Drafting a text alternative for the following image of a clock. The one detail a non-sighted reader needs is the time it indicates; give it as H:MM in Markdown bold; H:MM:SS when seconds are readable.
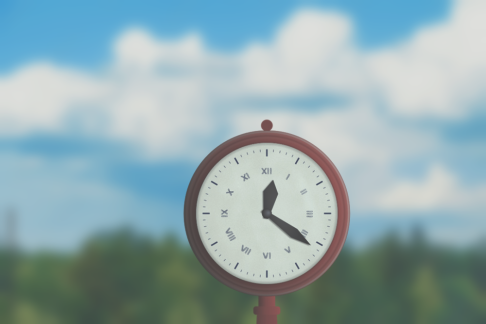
**12:21**
